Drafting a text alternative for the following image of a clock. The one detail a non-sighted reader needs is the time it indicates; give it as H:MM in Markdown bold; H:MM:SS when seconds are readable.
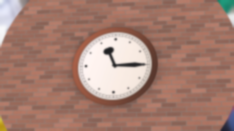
**11:15**
